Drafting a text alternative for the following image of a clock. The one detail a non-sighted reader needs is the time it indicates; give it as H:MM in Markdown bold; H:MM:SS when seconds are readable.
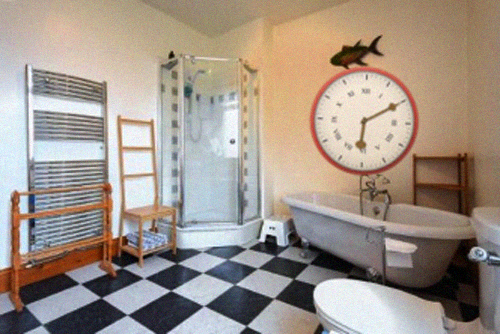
**6:10**
